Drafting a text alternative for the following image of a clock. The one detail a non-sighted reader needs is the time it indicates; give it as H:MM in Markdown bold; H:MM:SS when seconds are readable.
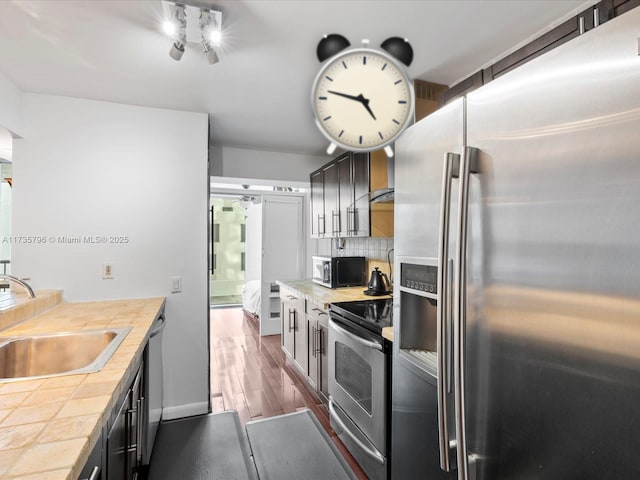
**4:47**
